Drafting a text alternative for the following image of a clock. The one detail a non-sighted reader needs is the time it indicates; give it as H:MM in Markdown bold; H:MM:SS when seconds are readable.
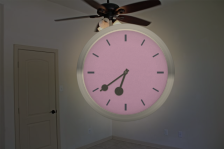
**6:39**
